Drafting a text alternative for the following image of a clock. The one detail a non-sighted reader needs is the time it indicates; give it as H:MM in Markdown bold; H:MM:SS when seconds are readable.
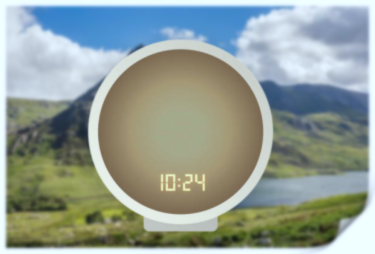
**10:24**
